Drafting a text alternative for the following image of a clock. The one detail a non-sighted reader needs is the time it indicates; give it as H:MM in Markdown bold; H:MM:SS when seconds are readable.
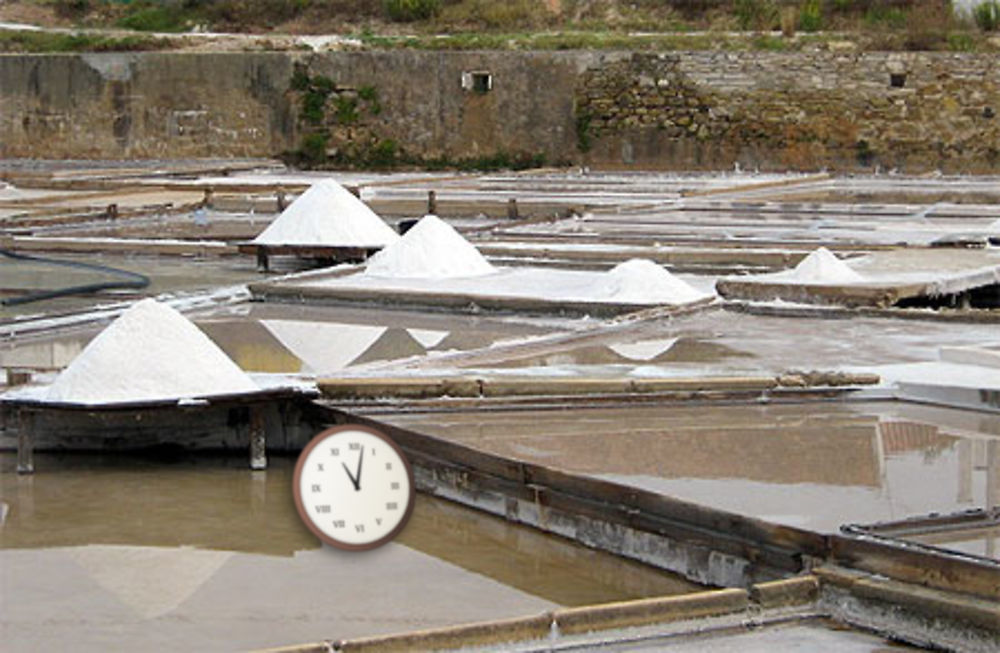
**11:02**
